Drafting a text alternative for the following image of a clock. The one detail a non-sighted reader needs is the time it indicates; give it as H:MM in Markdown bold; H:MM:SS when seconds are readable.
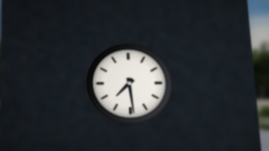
**7:29**
